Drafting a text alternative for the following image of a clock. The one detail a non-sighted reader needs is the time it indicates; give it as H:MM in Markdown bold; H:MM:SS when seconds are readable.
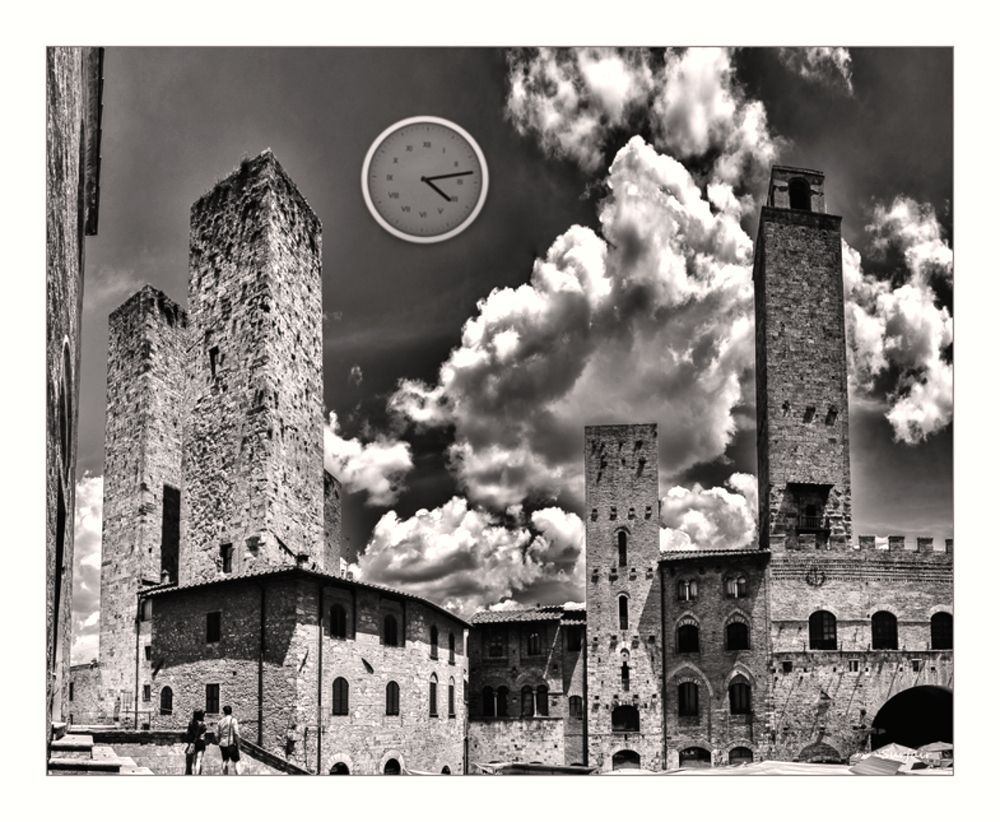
**4:13**
